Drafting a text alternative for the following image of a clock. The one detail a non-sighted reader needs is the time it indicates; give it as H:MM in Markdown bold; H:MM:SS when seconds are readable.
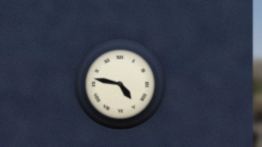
**4:47**
